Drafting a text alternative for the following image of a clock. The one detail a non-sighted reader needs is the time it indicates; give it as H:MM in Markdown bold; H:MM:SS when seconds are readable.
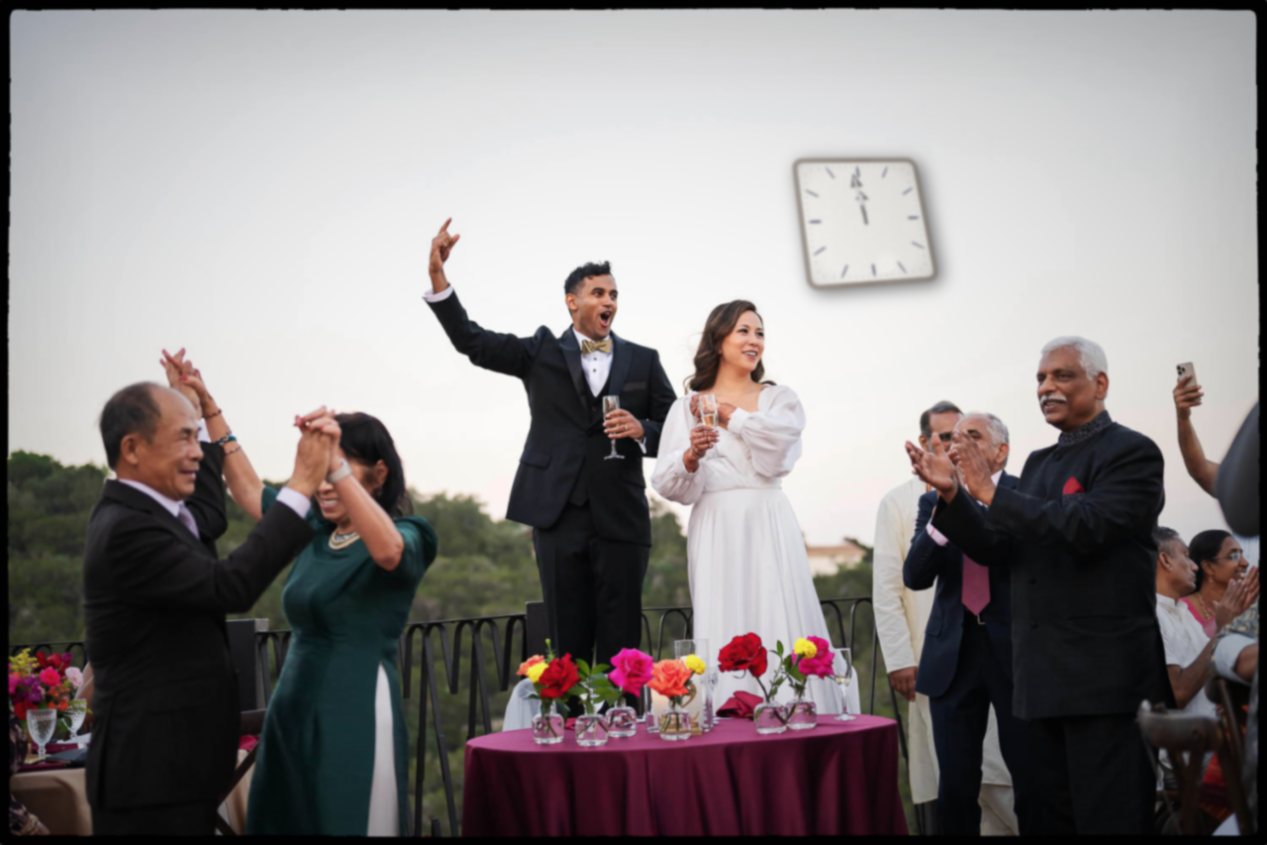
**11:59**
